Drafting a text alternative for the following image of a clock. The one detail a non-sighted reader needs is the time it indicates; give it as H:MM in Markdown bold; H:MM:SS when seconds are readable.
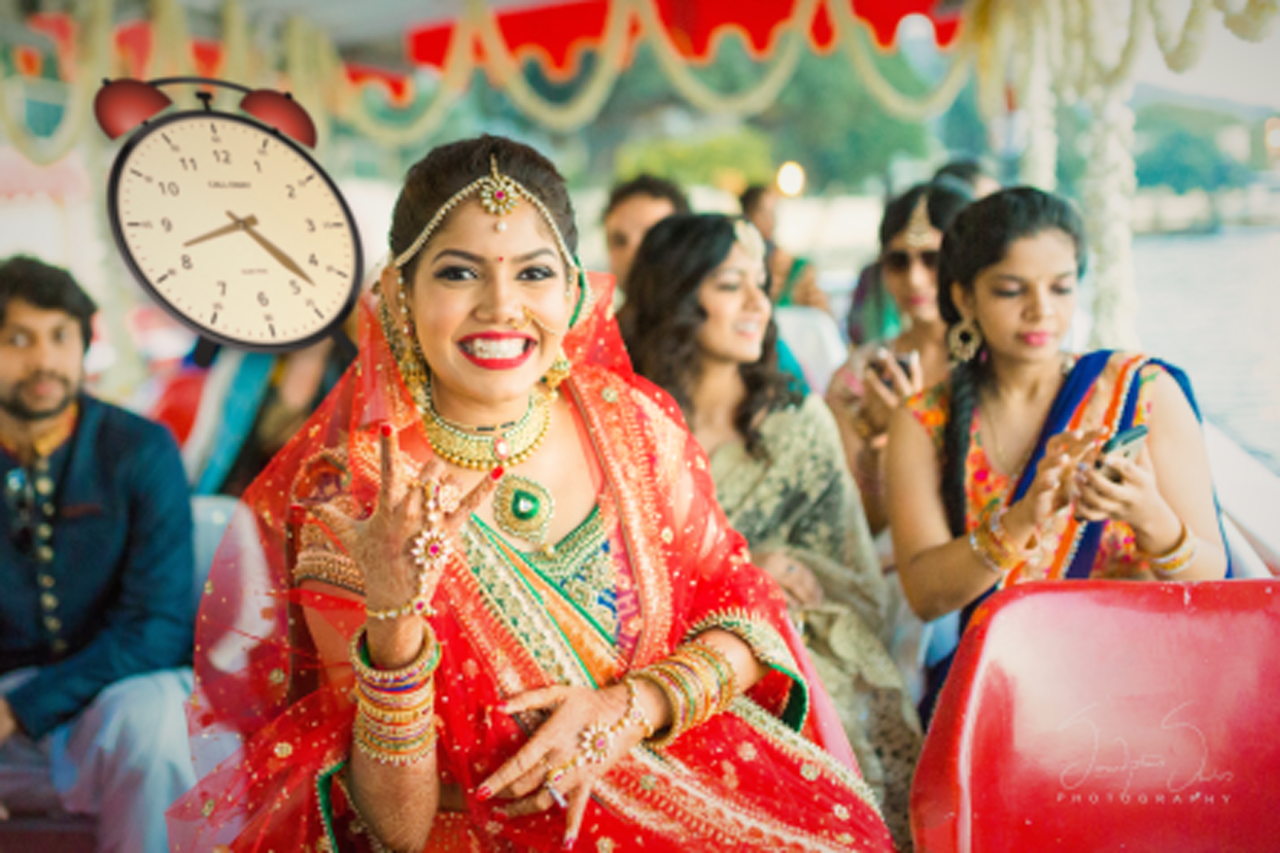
**8:23**
